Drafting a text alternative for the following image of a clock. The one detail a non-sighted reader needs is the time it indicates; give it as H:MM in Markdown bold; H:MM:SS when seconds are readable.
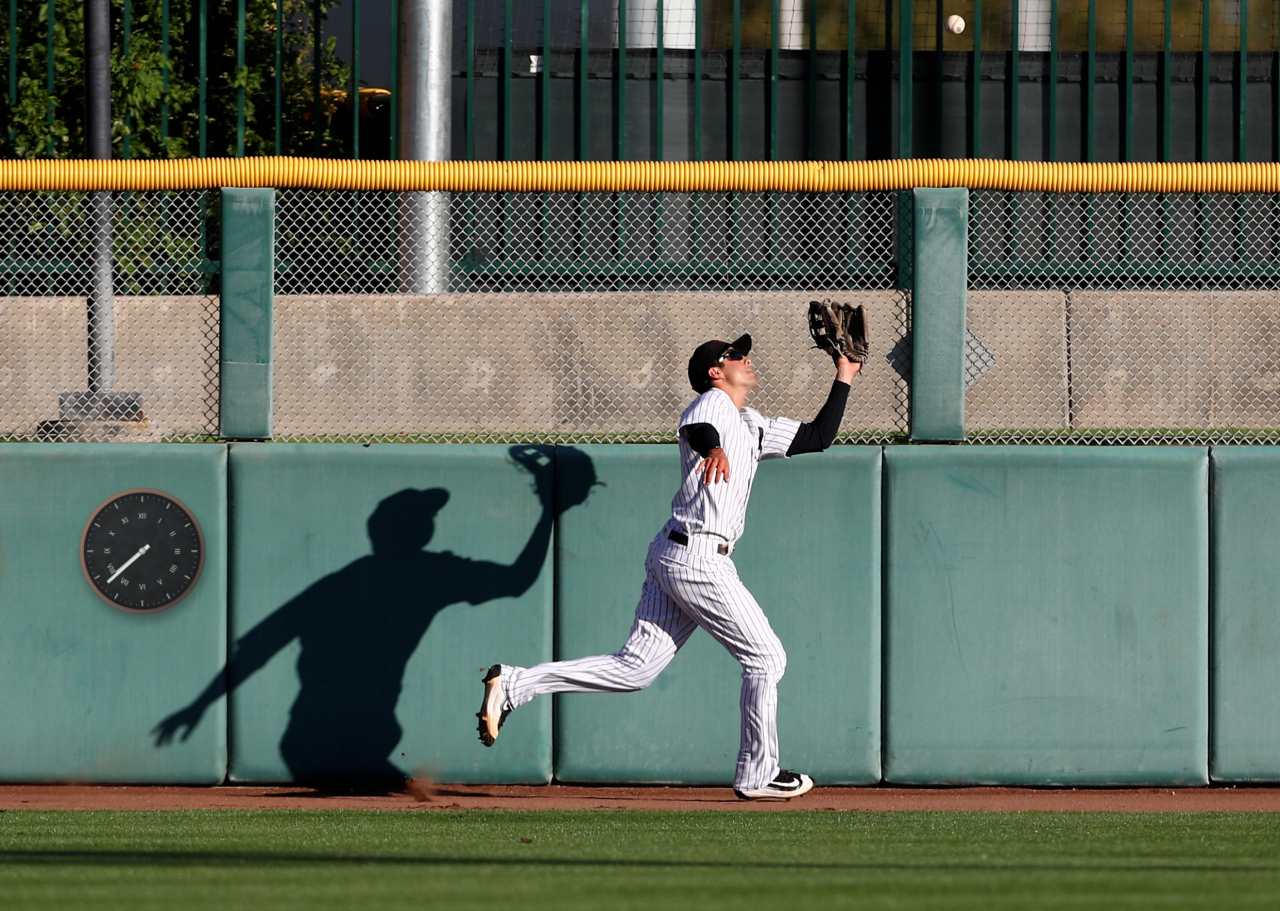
**7:38**
